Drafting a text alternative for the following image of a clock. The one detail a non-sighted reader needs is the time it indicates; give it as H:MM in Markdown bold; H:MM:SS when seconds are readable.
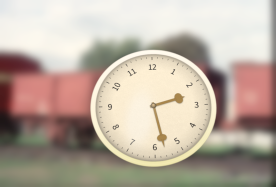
**2:28**
